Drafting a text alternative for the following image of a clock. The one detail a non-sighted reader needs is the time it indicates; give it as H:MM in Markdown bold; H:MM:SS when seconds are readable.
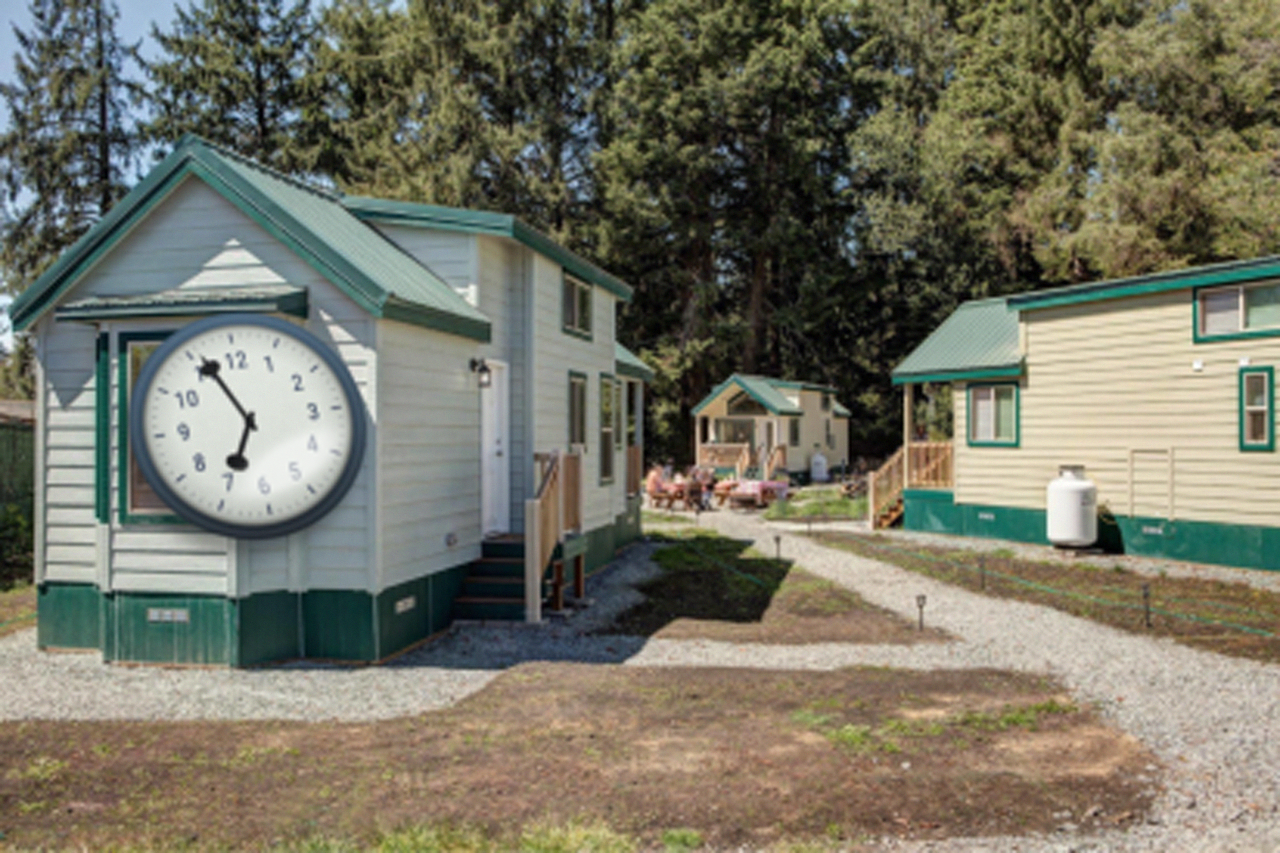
**6:56**
